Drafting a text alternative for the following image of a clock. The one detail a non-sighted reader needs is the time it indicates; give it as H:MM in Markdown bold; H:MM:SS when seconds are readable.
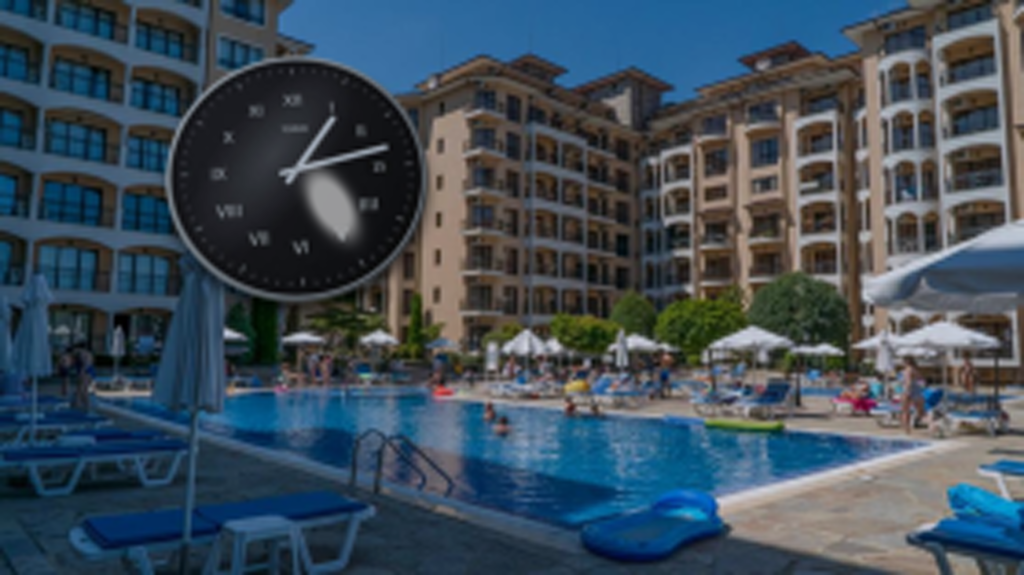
**1:13**
